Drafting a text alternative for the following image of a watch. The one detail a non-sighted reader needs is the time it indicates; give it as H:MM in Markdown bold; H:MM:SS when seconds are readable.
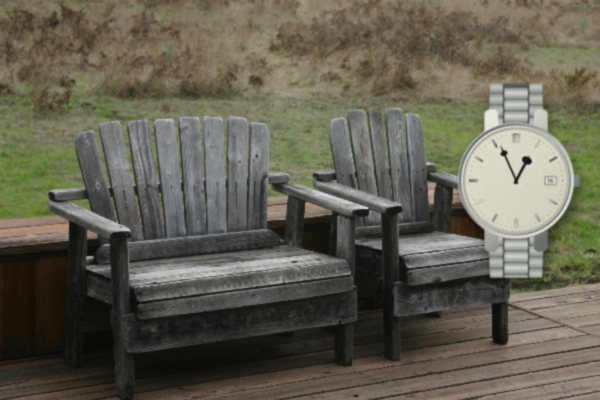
**12:56**
